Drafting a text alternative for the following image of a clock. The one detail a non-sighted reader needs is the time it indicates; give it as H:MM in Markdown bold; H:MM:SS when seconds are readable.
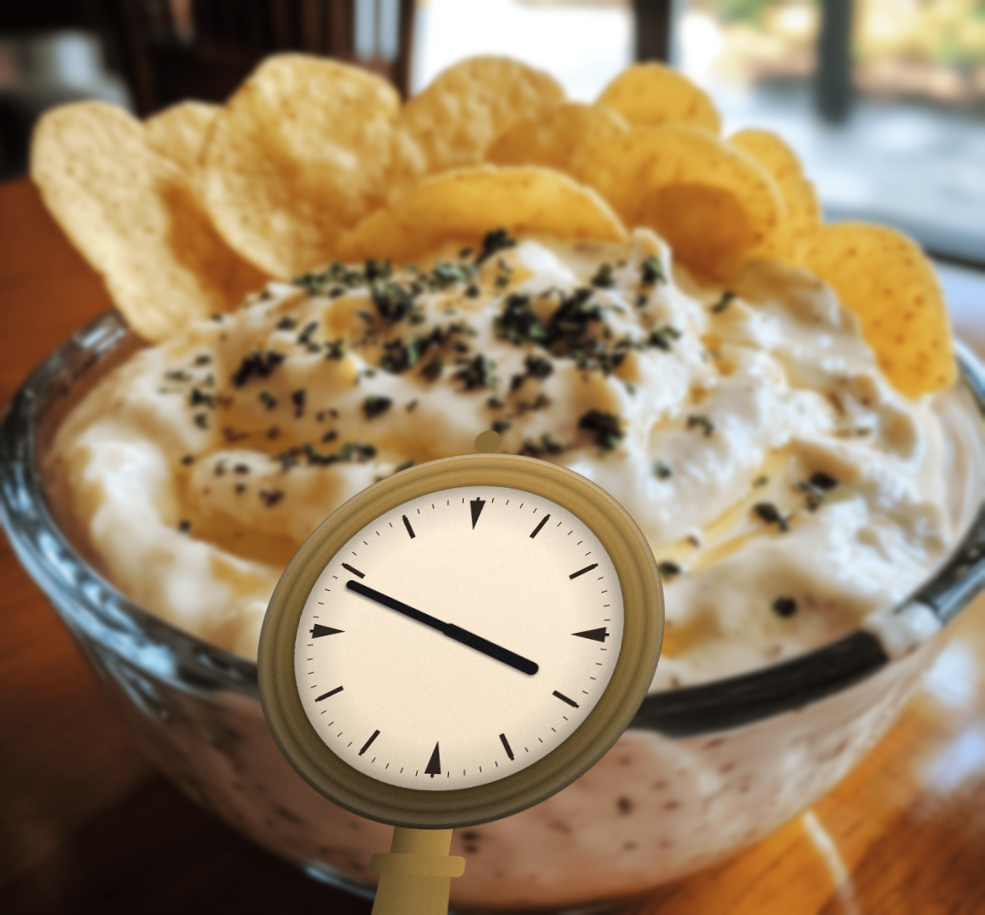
**3:49**
